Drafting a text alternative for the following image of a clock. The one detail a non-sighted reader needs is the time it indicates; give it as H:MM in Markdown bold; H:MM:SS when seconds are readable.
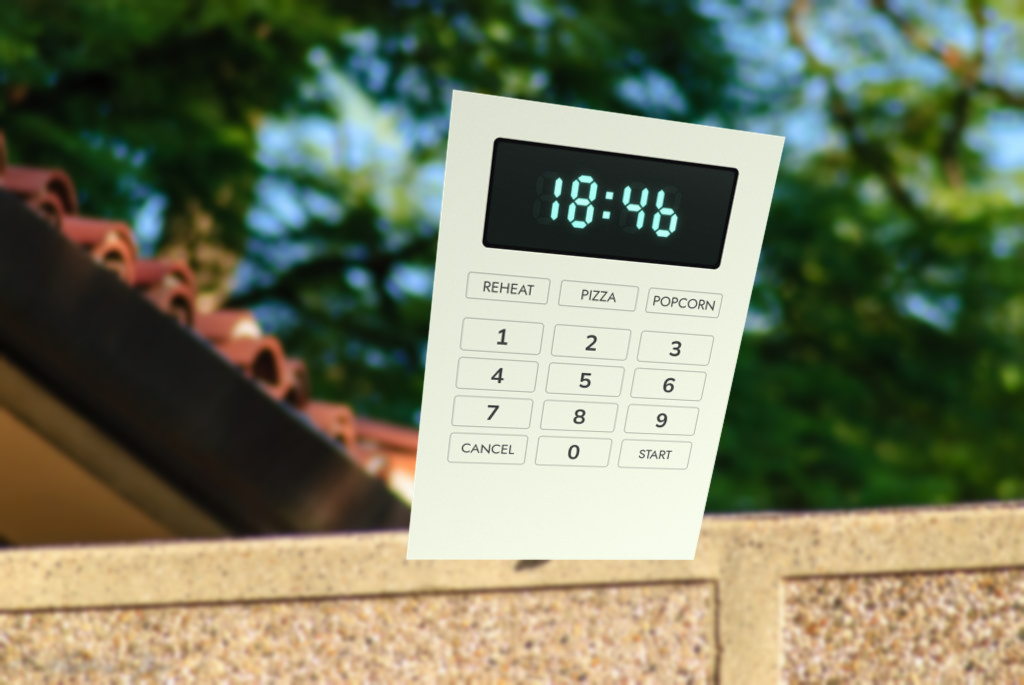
**18:46**
